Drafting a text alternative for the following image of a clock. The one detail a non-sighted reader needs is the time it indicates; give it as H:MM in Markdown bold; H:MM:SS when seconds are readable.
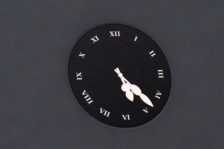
**5:23**
